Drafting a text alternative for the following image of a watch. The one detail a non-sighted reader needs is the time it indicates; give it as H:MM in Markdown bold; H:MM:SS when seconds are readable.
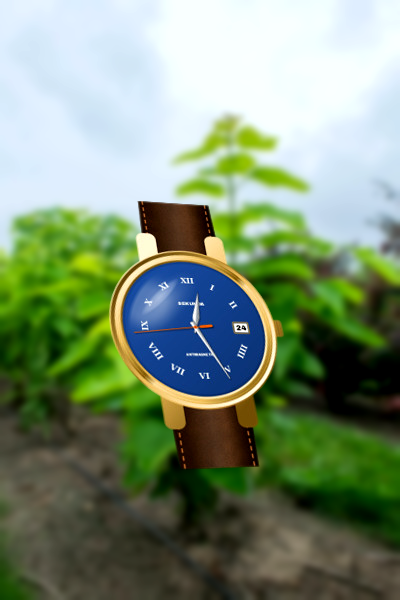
**12:25:44**
